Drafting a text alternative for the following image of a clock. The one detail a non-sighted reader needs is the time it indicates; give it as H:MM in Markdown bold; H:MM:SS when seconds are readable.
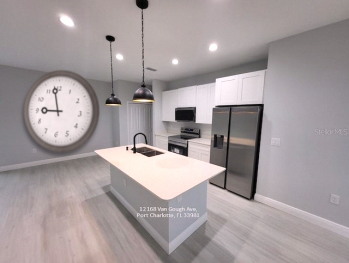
**8:58**
